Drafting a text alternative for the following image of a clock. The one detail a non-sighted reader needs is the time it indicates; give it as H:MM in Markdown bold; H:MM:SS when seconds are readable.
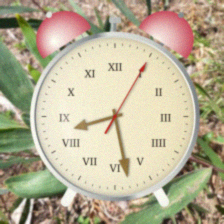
**8:28:05**
